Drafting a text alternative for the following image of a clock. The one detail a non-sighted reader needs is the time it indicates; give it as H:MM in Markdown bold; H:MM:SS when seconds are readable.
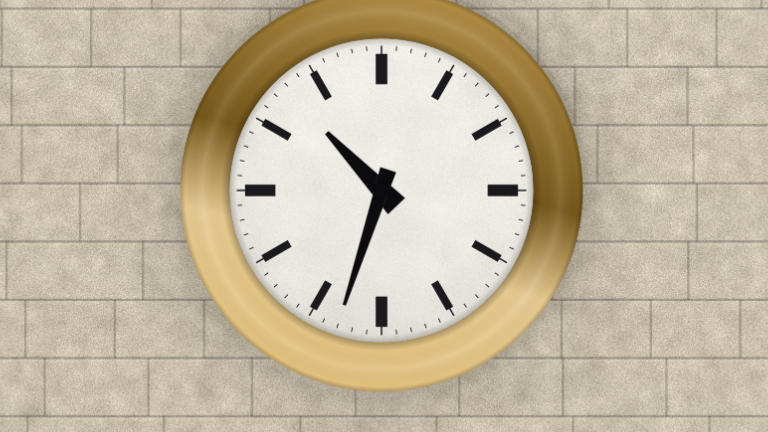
**10:33**
